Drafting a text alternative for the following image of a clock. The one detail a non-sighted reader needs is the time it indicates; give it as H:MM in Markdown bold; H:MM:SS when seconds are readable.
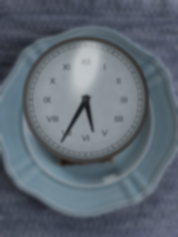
**5:35**
